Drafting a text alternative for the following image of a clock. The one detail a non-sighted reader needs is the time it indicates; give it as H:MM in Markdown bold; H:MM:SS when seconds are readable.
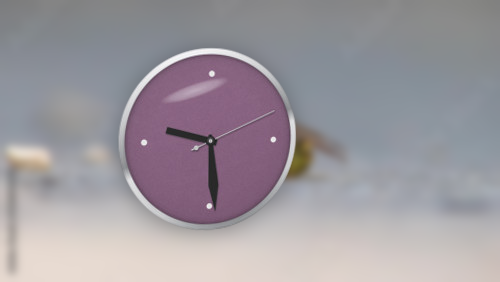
**9:29:11**
